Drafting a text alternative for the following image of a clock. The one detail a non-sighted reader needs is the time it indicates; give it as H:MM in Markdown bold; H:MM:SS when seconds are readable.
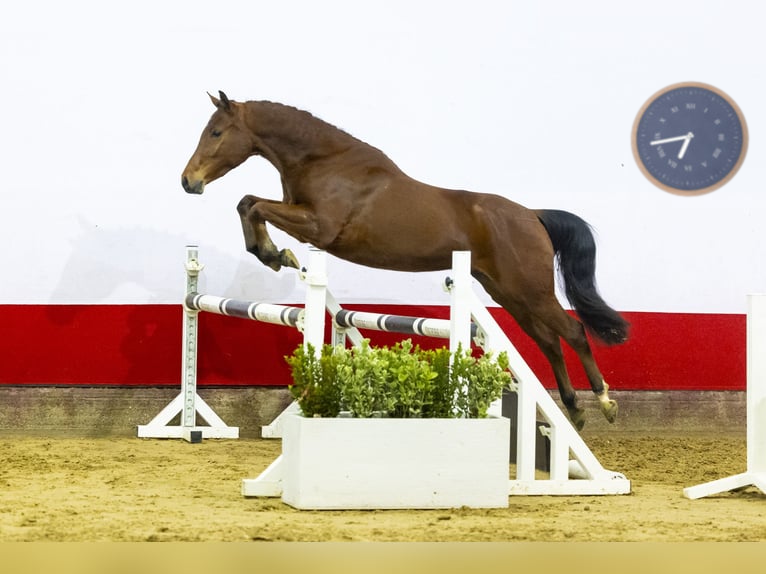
**6:43**
